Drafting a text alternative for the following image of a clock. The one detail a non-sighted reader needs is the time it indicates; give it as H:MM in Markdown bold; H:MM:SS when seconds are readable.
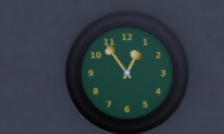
**12:54**
